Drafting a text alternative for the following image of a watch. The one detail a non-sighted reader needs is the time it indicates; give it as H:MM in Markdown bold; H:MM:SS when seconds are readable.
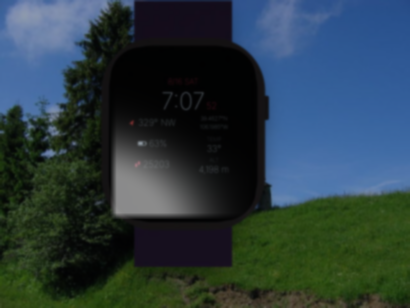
**7:07**
